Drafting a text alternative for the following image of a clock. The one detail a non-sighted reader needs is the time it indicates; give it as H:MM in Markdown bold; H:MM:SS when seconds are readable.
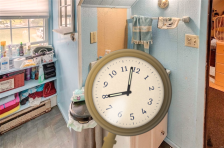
**7:58**
